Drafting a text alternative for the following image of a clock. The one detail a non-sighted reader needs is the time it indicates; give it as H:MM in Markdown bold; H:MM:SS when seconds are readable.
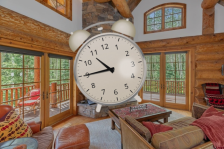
**10:45**
